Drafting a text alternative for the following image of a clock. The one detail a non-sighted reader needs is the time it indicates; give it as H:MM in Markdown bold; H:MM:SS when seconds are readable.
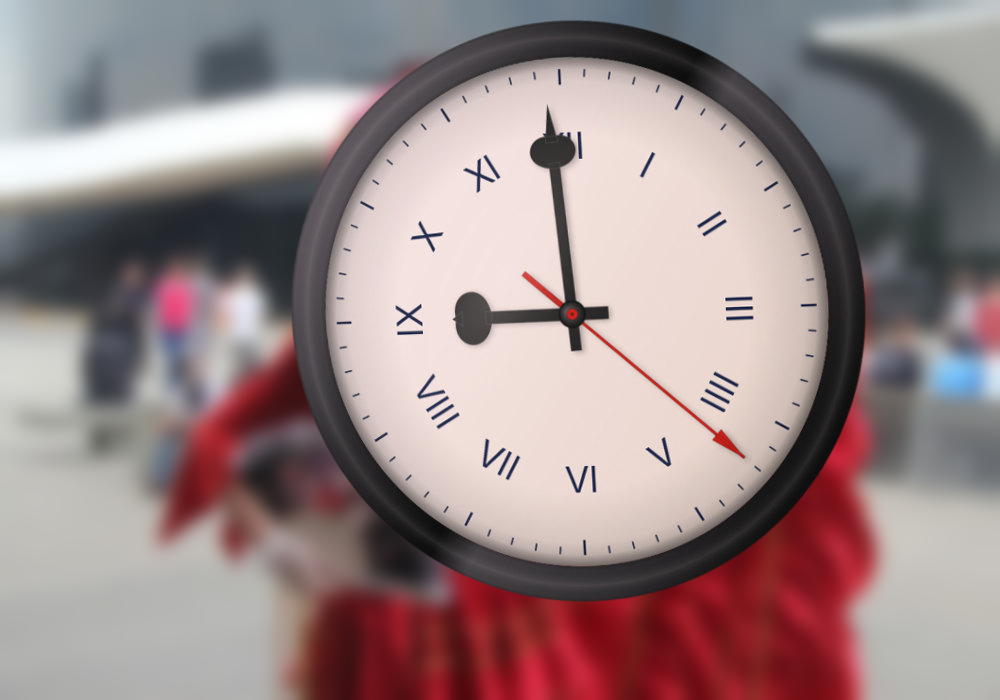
**8:59:22**
